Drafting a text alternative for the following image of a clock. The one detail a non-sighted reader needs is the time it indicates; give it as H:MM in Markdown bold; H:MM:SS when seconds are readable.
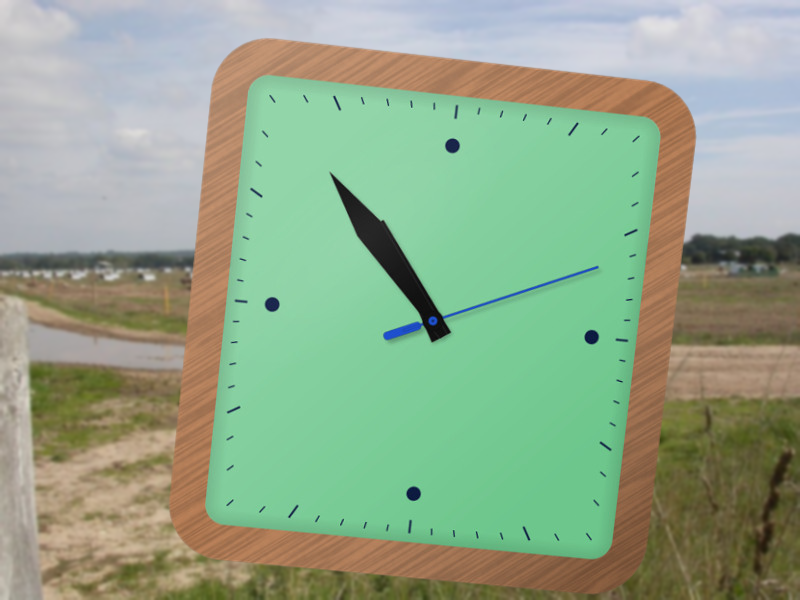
**10:53:11**
